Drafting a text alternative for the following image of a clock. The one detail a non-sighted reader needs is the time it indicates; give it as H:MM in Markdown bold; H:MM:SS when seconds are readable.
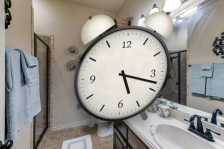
**5:18**
